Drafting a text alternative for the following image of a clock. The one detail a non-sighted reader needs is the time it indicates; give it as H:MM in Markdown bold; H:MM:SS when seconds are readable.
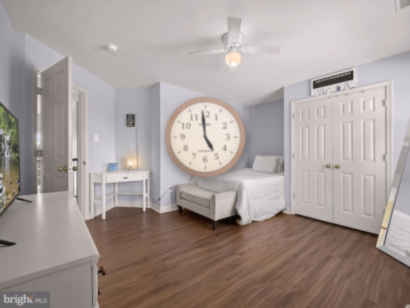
**4:59**
